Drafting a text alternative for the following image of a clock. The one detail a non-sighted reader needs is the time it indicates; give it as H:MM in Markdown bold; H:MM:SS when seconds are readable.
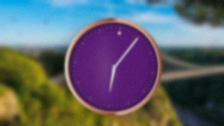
**6:05**
